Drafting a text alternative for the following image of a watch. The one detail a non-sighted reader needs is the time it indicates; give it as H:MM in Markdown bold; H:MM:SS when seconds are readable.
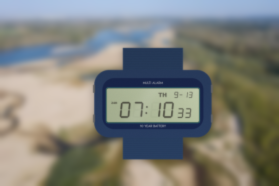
**7:10:33**
